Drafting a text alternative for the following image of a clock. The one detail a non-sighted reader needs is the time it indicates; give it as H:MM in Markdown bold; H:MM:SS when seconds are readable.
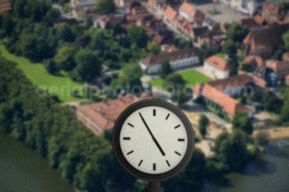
**4:55**
